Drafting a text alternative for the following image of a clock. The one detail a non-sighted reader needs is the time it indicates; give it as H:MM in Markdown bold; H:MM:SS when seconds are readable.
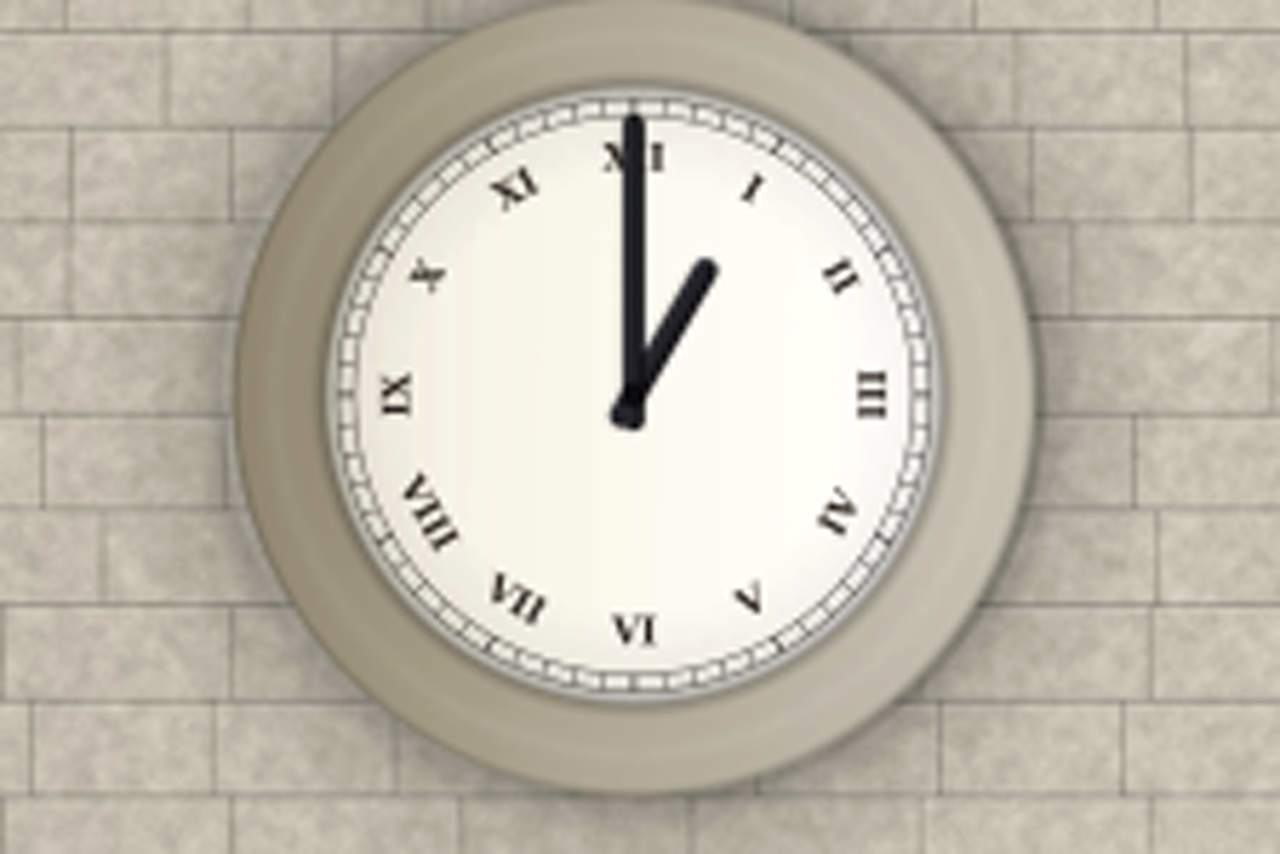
**1:00**
